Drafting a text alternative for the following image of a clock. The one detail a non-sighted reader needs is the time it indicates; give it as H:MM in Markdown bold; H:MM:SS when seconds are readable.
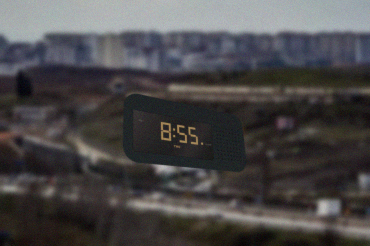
**8:55**
